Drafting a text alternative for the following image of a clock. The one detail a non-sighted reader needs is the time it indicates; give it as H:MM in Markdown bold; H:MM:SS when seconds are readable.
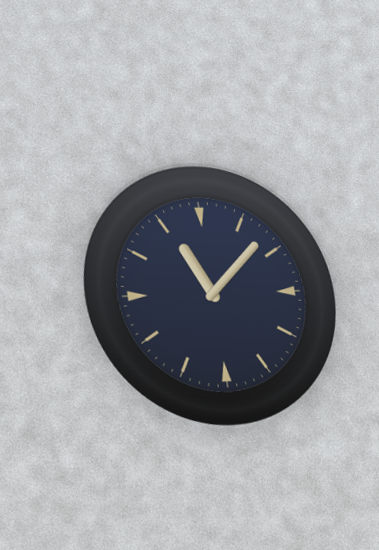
**11:08**
